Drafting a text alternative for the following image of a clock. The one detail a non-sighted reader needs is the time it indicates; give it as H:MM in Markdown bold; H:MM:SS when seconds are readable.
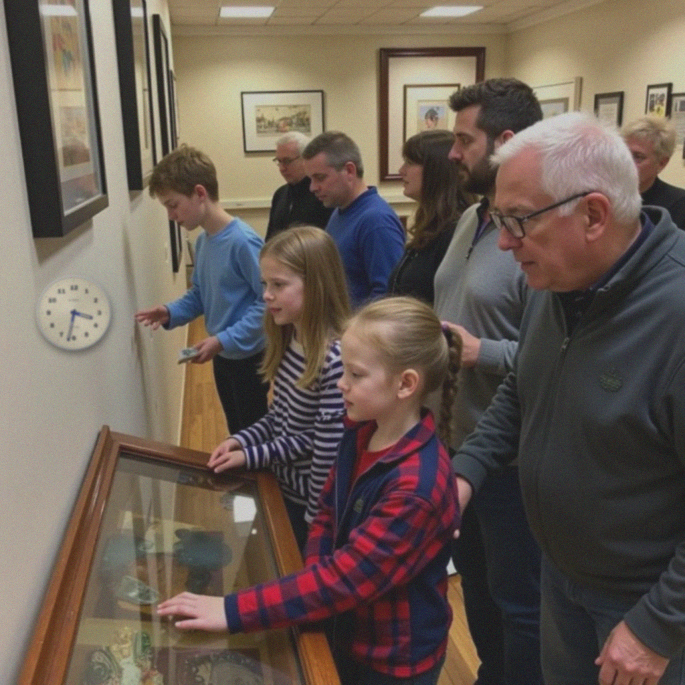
**3:32**
